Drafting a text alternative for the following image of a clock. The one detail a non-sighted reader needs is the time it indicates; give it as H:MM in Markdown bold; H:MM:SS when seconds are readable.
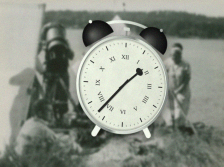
**1:37**
